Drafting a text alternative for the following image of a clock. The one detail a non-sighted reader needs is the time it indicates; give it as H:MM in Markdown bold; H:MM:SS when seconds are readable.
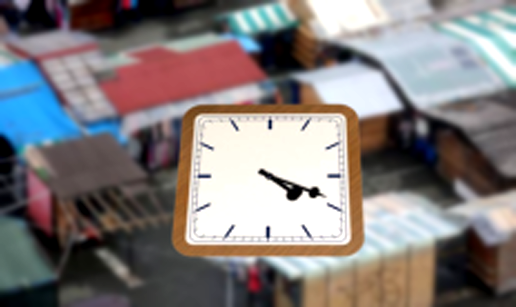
**4:19**
